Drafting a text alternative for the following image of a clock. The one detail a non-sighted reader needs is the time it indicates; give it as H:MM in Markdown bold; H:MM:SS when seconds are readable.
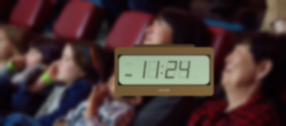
**11:24**
